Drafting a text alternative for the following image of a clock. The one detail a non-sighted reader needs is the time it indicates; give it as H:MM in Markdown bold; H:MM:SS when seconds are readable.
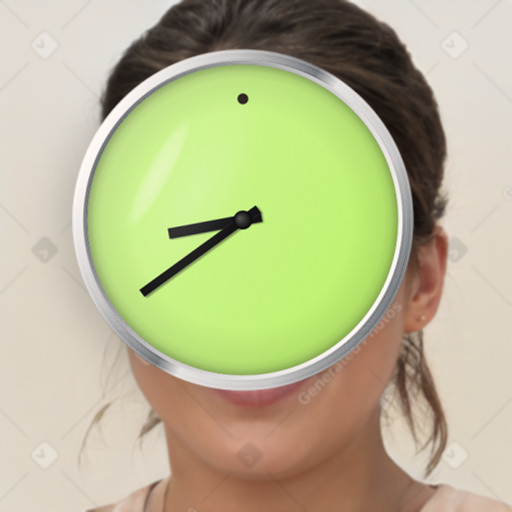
**8:39**
